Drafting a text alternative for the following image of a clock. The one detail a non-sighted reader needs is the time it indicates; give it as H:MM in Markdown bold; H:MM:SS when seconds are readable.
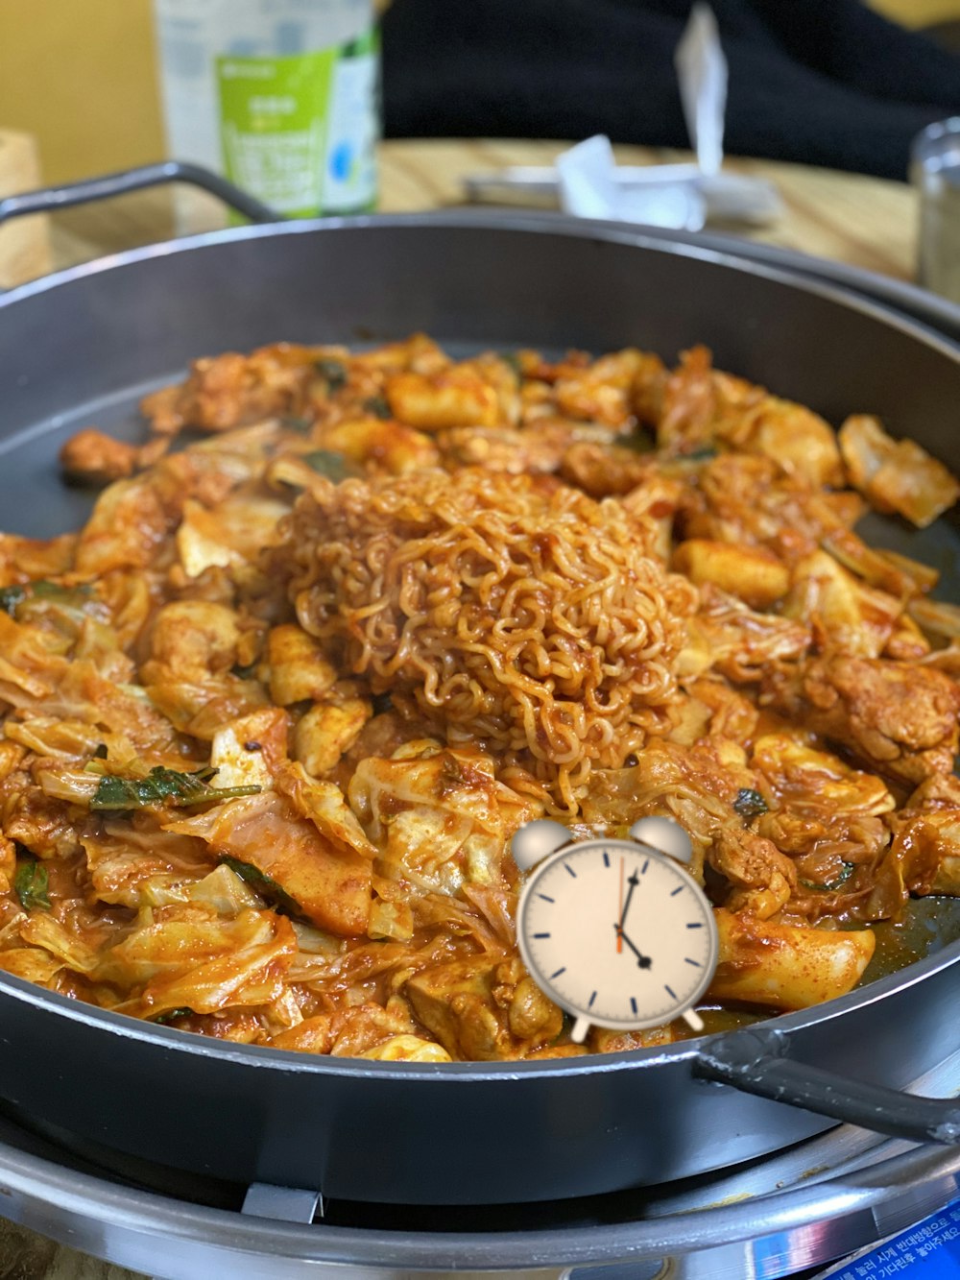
**5:04:02**
